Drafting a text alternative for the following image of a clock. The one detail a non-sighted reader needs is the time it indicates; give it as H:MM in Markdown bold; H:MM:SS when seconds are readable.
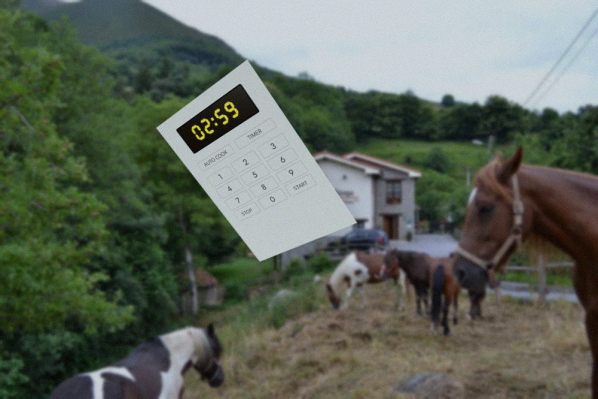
**2:59**
